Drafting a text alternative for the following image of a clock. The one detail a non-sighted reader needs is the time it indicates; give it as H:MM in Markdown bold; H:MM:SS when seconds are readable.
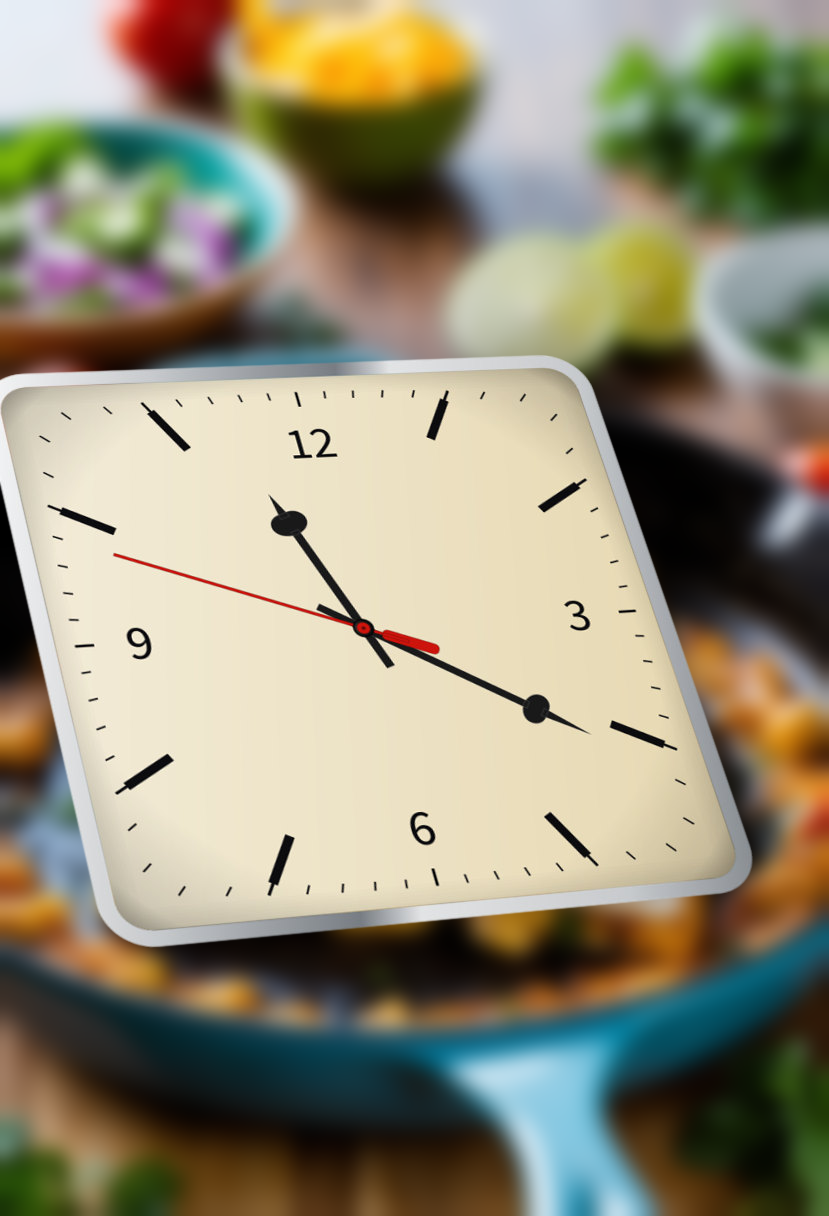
**11:20:49**
